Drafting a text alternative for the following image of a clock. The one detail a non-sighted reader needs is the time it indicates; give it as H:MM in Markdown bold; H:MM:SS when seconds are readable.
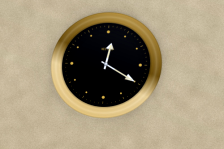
**12:20**
